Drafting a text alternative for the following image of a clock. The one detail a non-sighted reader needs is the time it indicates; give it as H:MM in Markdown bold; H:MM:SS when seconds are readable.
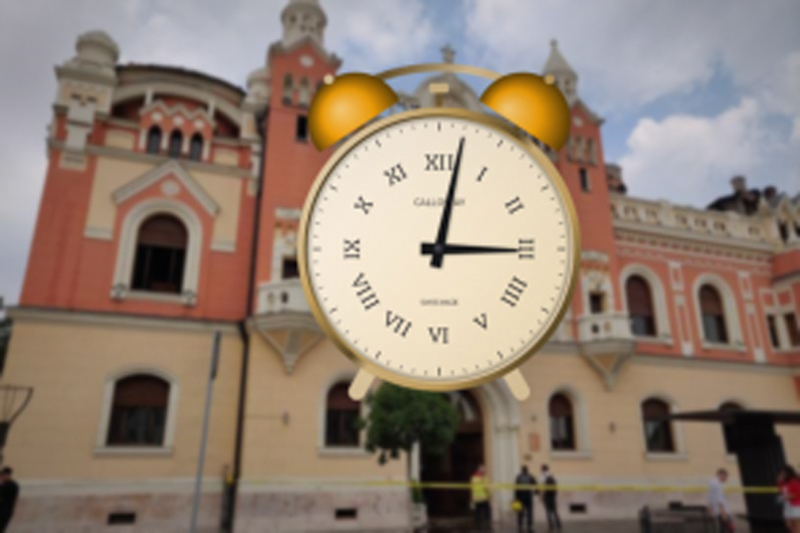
**3:02**
